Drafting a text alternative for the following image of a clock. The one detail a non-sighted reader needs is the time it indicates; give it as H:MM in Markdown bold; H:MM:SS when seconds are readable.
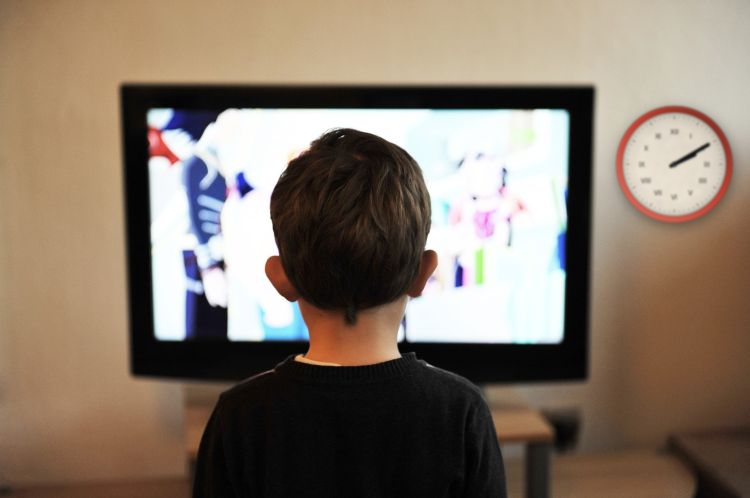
**2:10**
